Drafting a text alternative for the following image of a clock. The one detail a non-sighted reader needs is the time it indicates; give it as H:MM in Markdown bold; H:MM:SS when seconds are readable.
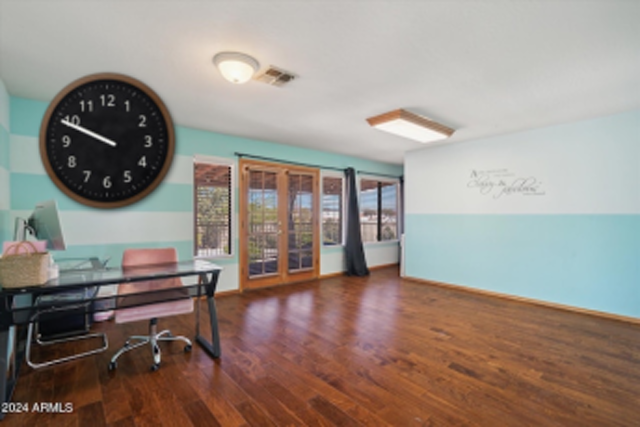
**9:49**
